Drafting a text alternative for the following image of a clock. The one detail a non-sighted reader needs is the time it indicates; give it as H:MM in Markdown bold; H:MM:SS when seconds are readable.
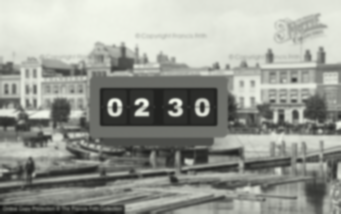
**2:30**
